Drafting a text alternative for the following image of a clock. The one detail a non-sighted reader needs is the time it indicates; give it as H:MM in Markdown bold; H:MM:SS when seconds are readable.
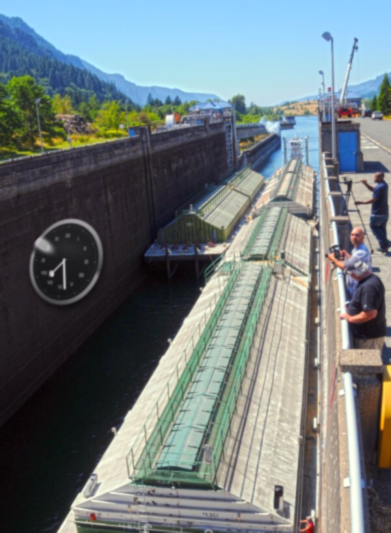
**7:28**
